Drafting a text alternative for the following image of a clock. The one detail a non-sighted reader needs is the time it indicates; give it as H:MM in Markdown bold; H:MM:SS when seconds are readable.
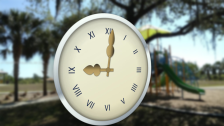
**9:01**
